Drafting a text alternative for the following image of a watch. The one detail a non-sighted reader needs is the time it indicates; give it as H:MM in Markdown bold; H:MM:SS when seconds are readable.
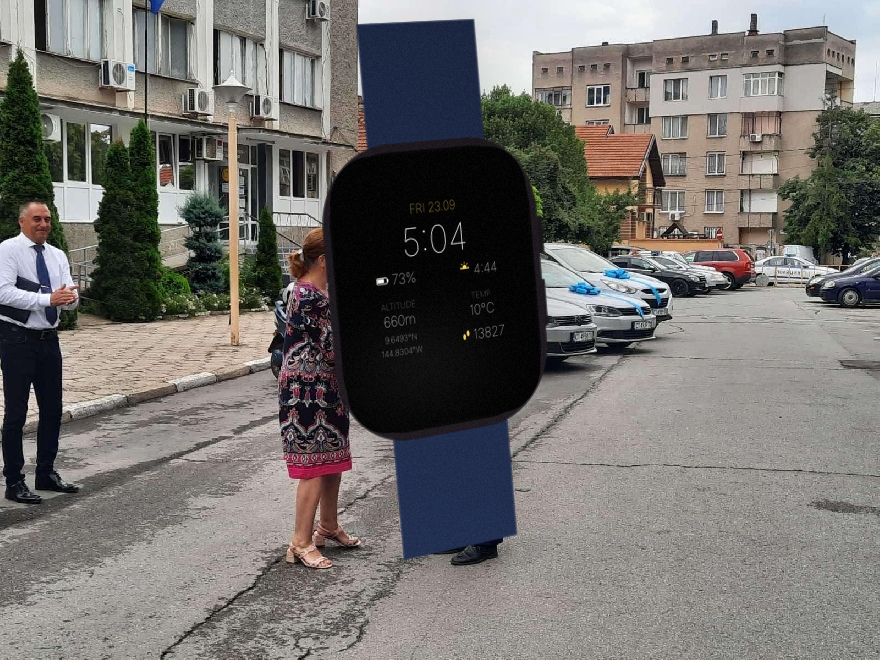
**5:04**
